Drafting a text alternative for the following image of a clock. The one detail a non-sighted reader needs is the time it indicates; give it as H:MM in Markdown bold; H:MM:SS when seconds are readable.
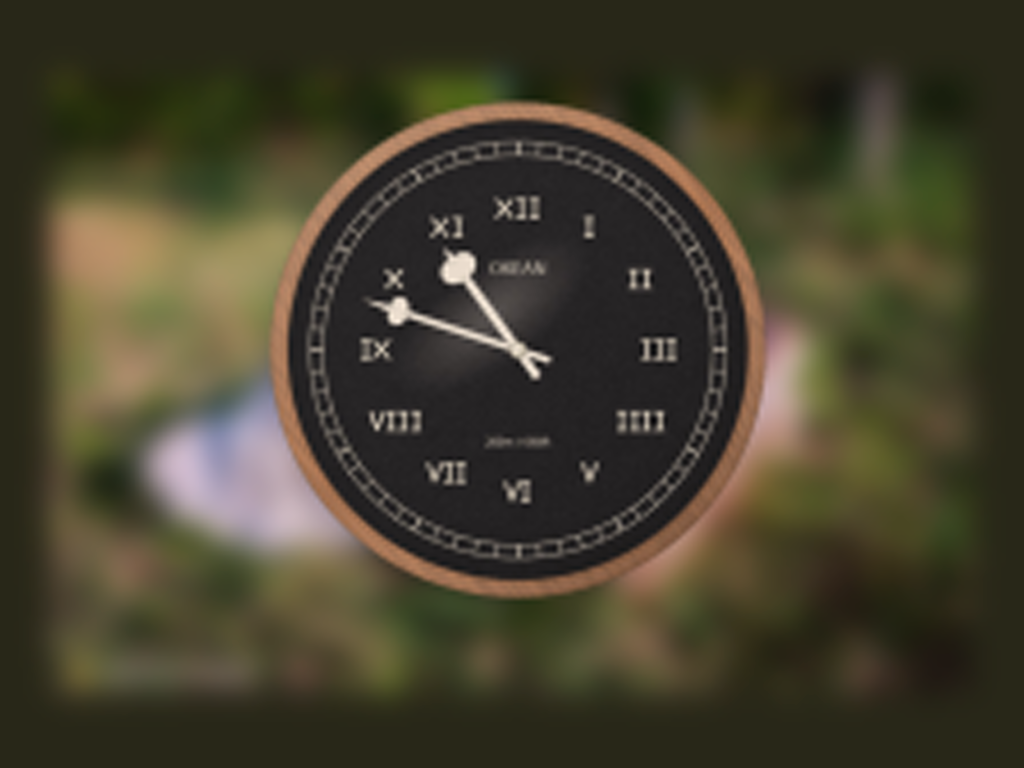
**10:48**
